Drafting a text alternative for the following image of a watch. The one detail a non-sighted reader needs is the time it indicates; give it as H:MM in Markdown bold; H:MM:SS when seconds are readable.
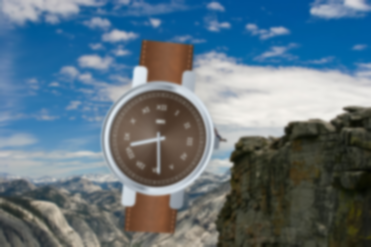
**8:29**
